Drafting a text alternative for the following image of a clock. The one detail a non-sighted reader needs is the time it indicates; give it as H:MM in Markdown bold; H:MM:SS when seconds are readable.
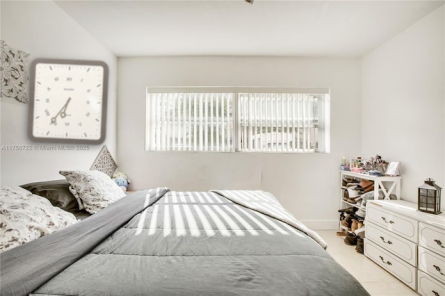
**6:36**
